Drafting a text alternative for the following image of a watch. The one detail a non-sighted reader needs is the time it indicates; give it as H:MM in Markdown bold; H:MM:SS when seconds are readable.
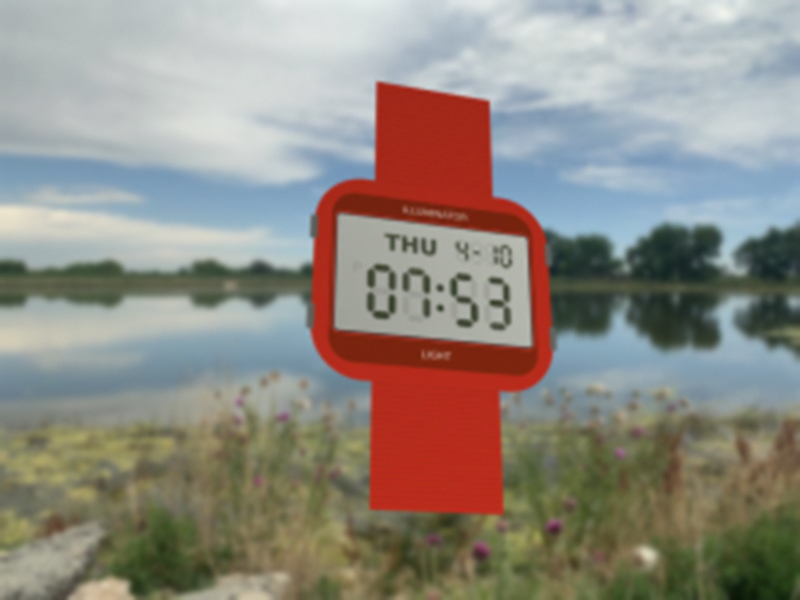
**7:53**
